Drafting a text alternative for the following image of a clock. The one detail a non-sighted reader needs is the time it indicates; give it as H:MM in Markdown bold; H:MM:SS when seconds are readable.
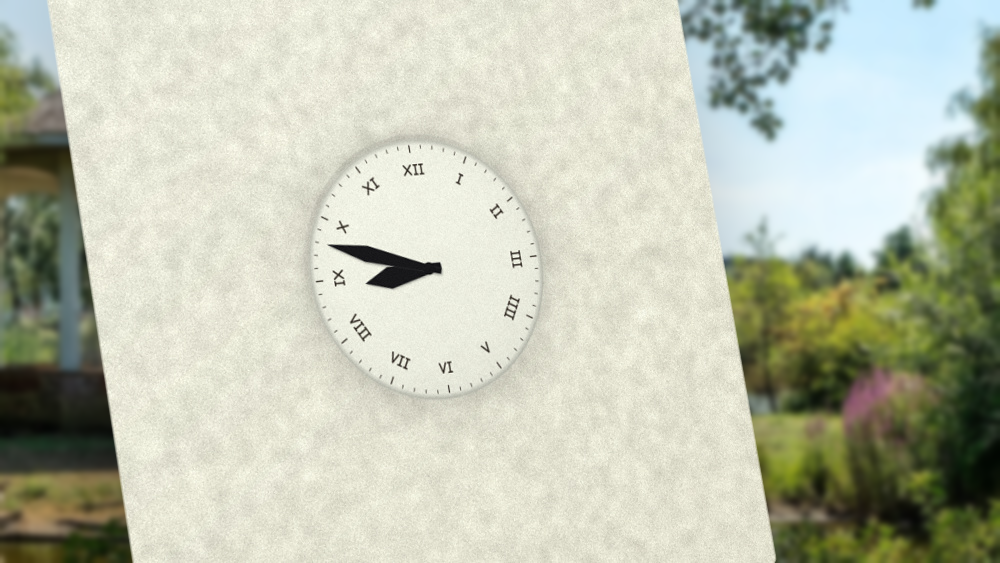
**8:48**
